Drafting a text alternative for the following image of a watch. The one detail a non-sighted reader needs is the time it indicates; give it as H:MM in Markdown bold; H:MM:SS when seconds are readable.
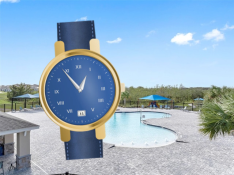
**12:54**
